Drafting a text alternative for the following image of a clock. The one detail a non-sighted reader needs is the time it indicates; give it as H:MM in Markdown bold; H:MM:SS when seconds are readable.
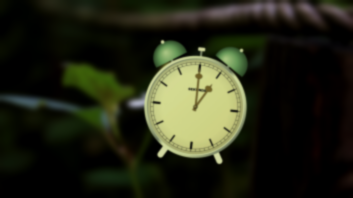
**1:00**
